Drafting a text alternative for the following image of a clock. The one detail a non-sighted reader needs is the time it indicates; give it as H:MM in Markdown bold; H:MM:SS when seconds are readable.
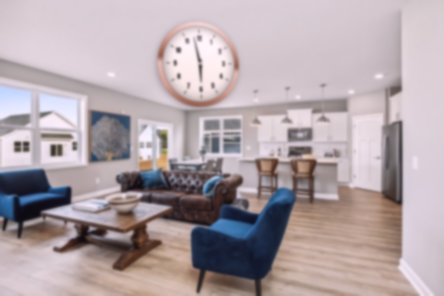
**5:58**
